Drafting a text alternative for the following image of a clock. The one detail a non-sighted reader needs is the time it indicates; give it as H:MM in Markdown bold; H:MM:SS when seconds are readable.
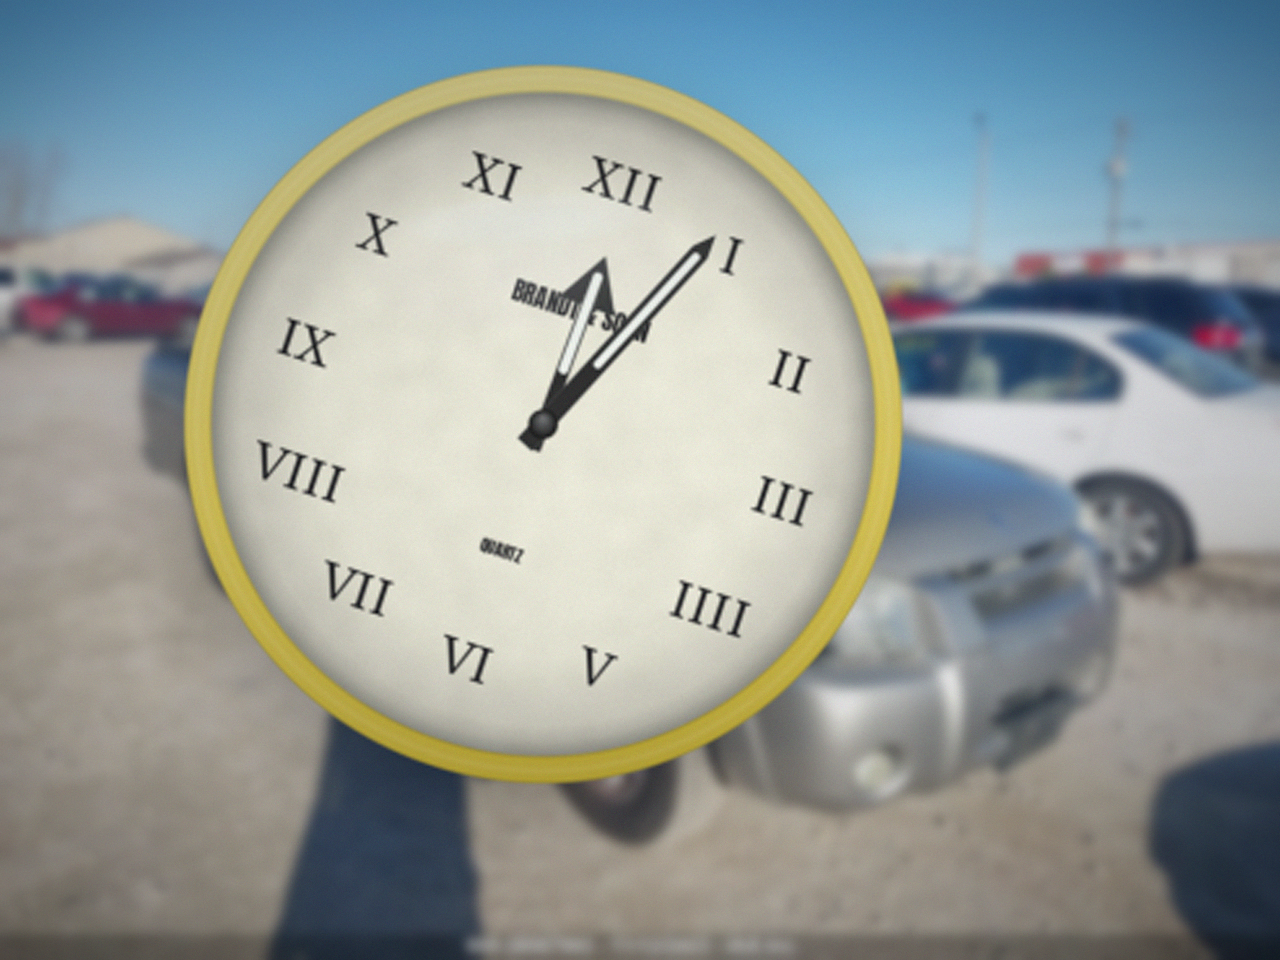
**12:04**
